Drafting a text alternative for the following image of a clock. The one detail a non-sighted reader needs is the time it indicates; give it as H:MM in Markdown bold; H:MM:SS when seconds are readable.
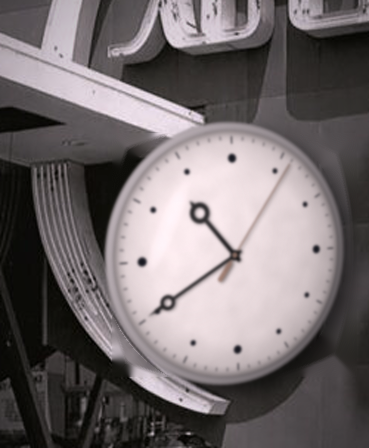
**10:40:06**
